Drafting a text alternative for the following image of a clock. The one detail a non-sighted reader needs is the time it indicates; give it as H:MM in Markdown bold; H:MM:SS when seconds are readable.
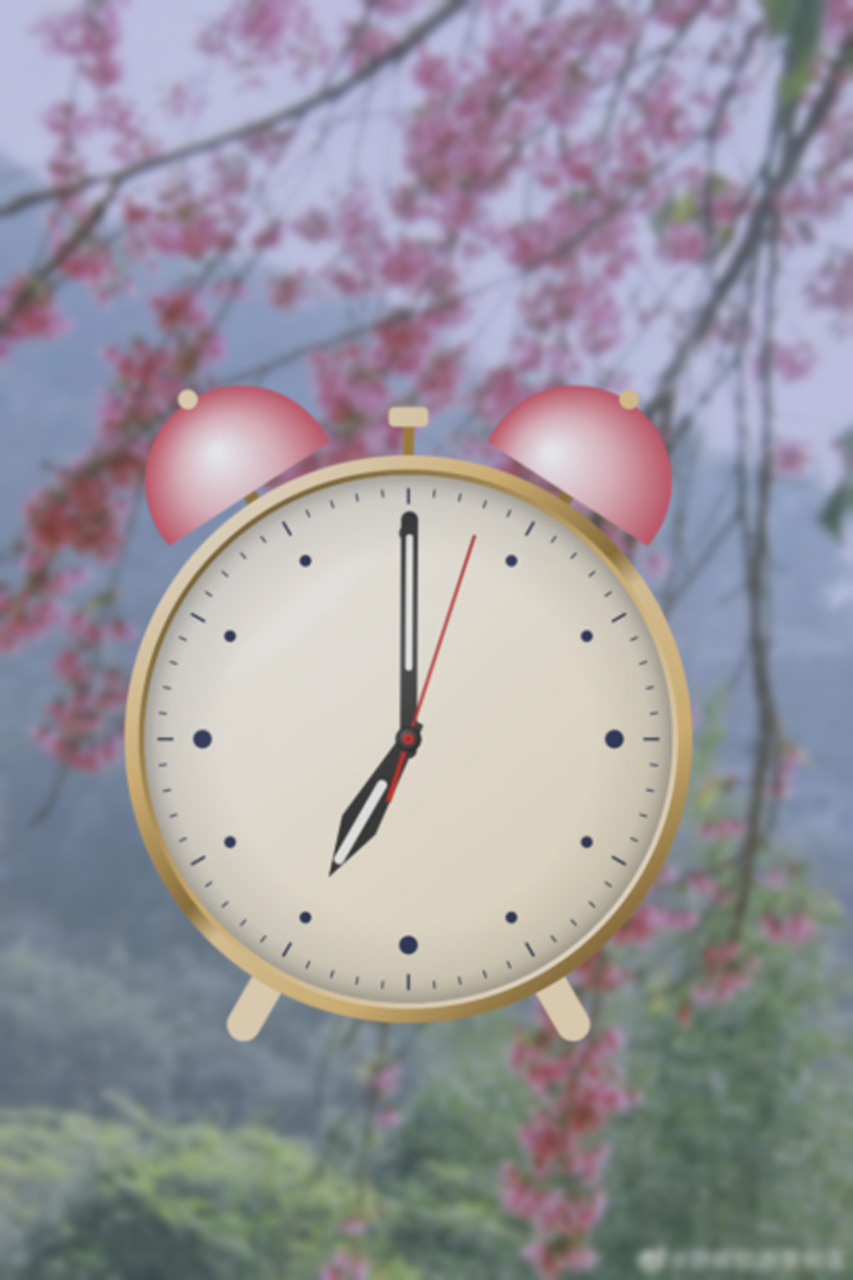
**7:00:03**
